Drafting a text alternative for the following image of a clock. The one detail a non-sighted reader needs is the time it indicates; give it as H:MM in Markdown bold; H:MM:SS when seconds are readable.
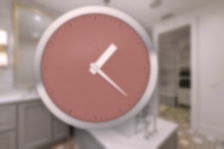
**1:22**
